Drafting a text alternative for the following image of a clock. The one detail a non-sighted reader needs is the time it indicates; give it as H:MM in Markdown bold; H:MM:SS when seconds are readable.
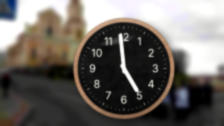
**4:59**
